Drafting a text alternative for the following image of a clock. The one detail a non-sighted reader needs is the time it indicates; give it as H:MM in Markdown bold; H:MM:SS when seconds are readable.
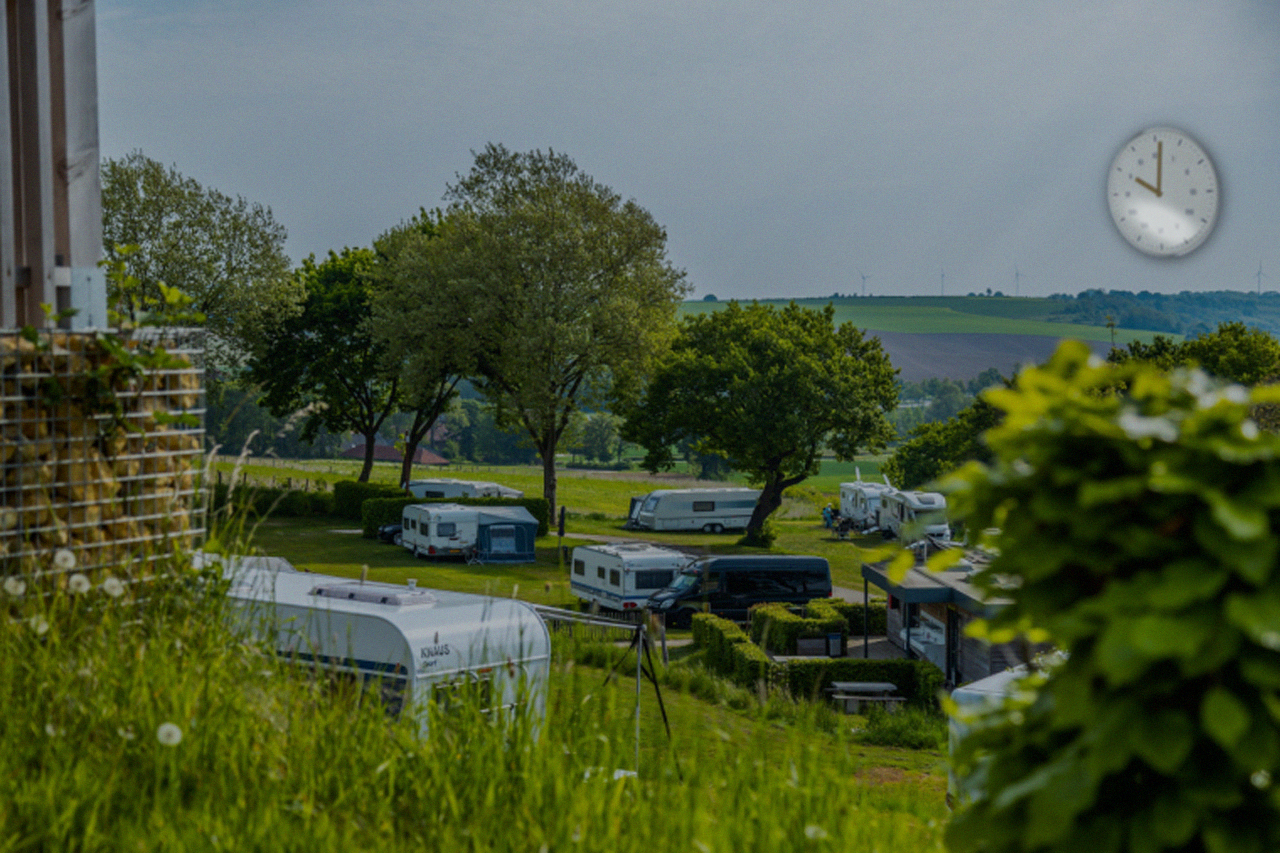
**10:01**
